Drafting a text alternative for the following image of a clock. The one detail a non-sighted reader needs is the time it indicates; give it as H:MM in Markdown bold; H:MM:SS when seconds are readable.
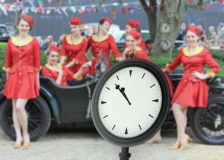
**10:53**
